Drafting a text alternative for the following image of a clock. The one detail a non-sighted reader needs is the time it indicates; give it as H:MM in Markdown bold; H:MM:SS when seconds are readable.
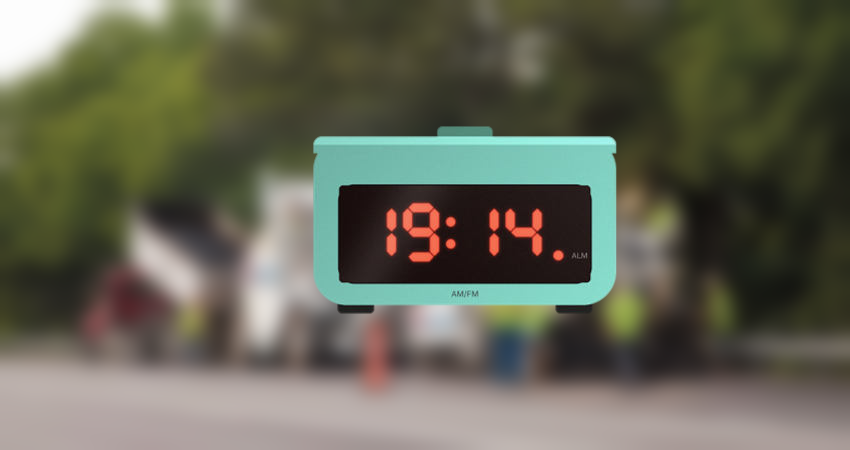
**19:14**
